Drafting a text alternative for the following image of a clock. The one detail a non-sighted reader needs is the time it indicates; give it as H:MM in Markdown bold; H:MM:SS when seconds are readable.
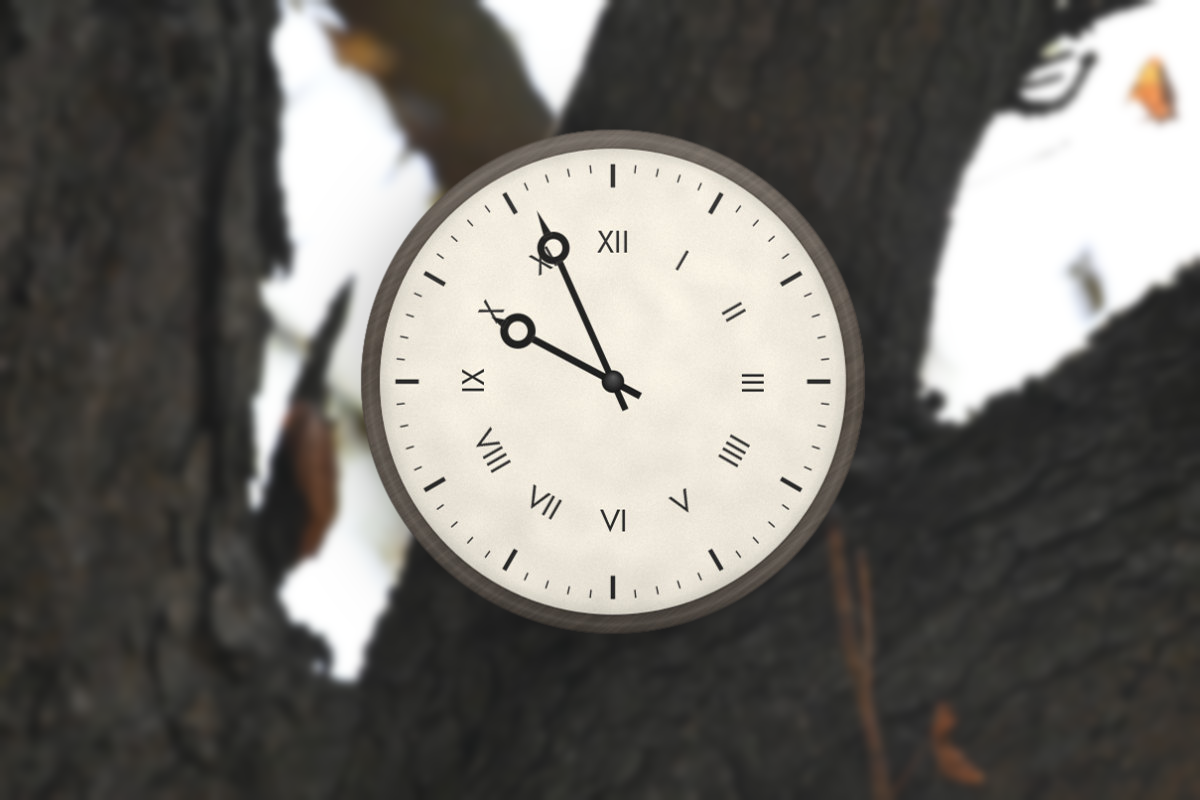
**9:56**
